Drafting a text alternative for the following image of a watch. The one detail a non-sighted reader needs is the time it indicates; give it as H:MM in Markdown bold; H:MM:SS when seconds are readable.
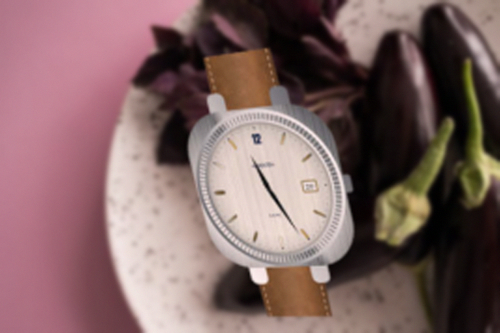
**11:26**
